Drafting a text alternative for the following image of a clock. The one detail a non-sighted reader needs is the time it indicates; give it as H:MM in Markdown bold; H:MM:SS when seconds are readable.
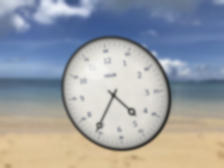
**4:36**
